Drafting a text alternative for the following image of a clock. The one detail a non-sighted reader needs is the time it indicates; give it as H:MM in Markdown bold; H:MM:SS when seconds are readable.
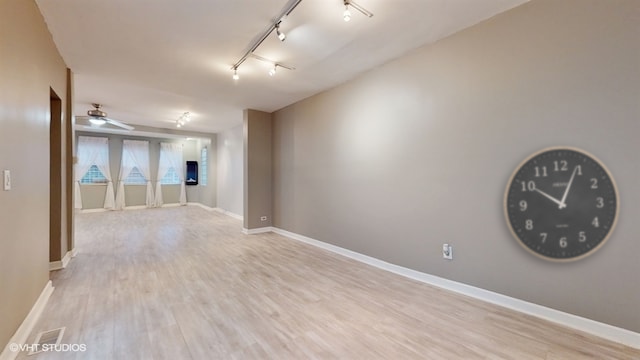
**10:04**
